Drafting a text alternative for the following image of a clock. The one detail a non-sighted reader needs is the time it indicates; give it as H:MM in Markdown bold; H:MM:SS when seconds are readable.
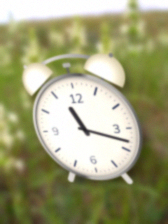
**11:18**
